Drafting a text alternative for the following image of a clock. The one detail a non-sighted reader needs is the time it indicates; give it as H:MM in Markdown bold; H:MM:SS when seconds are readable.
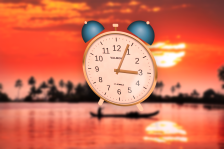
**3:04**
